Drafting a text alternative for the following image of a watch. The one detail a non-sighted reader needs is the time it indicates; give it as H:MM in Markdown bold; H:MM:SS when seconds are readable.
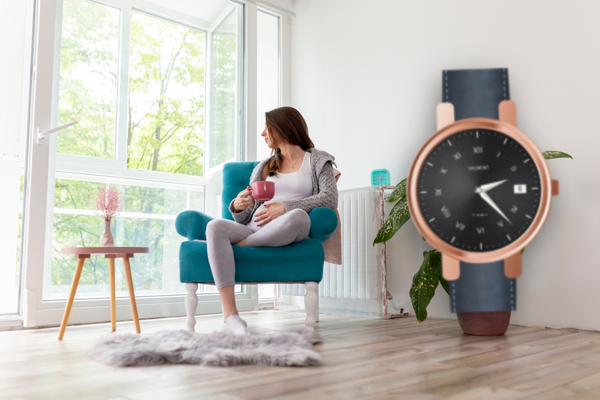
**2:23**
